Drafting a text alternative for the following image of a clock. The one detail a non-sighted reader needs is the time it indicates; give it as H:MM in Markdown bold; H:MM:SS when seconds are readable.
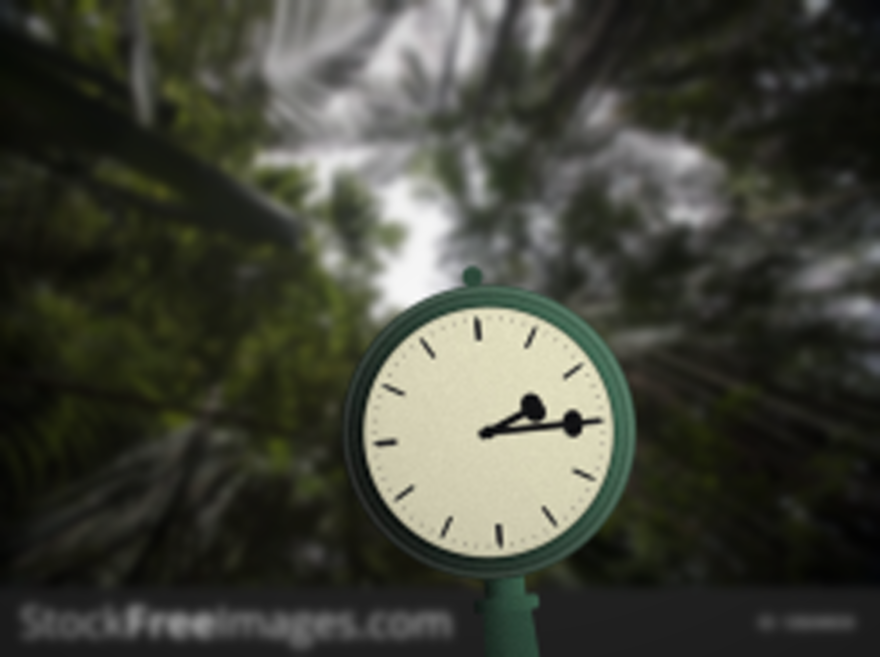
**2:15**
